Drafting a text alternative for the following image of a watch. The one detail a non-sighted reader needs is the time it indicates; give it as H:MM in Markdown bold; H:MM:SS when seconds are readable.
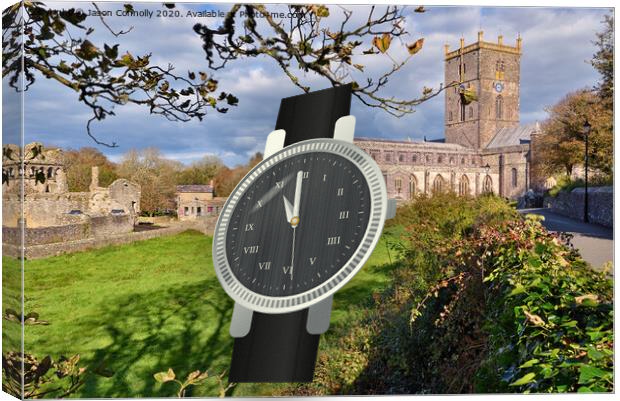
**10:59:29**
